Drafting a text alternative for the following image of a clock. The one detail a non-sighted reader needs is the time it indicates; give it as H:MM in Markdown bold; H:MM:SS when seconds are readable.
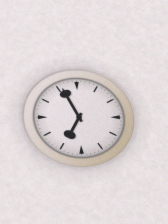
**6:56**
